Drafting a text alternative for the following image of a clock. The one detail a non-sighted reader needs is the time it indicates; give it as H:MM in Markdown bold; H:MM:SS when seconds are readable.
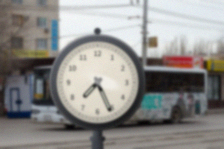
**7:26**
